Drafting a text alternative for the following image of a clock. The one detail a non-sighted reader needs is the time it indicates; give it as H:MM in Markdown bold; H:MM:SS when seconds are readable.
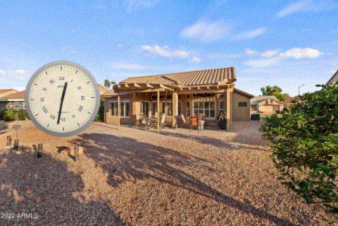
**12:32**
